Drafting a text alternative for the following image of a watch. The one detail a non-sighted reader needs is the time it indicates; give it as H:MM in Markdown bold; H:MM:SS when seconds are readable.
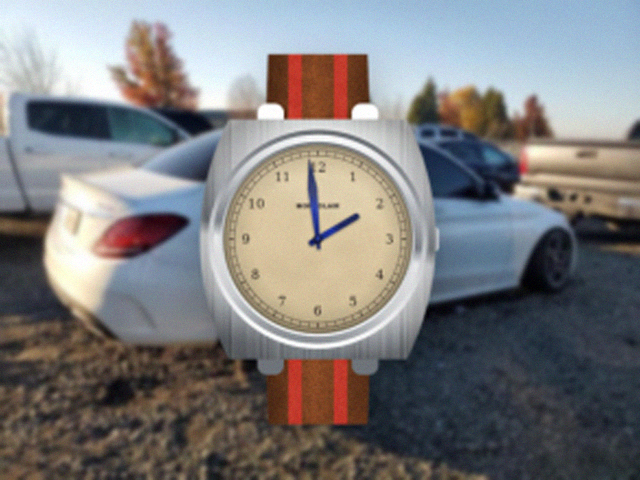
**1:59**
